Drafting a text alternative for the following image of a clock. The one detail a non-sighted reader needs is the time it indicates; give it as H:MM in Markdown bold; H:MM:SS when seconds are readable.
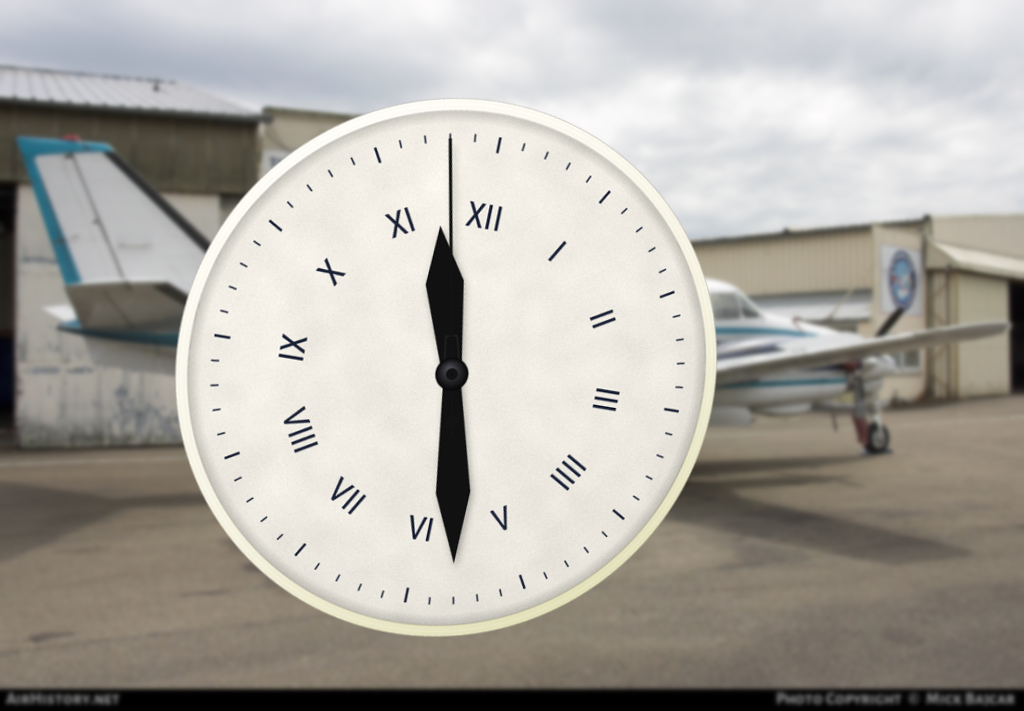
**11:27:58**
